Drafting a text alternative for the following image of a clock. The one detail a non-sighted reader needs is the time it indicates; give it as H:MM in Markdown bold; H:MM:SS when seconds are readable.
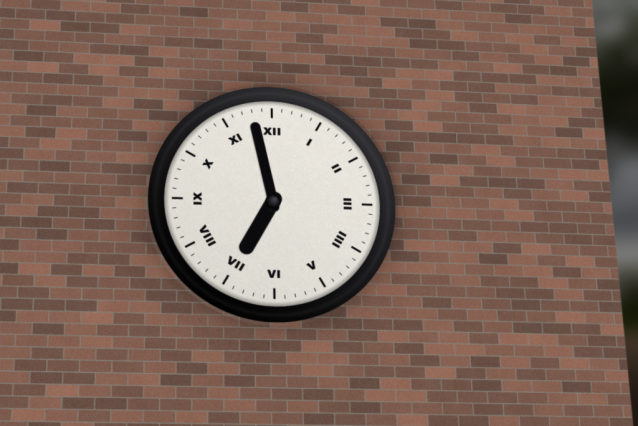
**6:58**
